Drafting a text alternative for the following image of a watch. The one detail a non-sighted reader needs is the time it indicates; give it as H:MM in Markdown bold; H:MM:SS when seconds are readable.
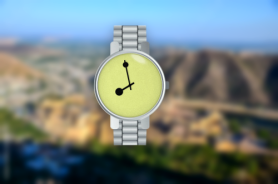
**7:58**
